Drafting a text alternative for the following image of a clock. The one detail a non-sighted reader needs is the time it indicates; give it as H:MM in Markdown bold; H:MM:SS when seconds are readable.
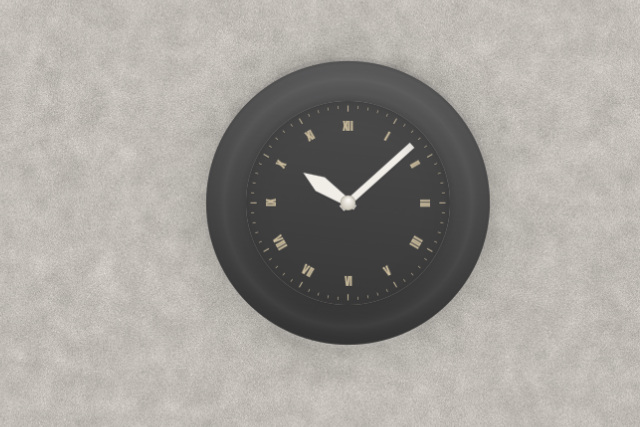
**10:08**
